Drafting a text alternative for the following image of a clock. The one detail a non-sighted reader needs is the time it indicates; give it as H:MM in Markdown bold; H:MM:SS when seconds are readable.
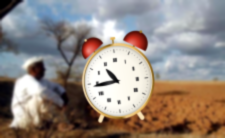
**10:44**
